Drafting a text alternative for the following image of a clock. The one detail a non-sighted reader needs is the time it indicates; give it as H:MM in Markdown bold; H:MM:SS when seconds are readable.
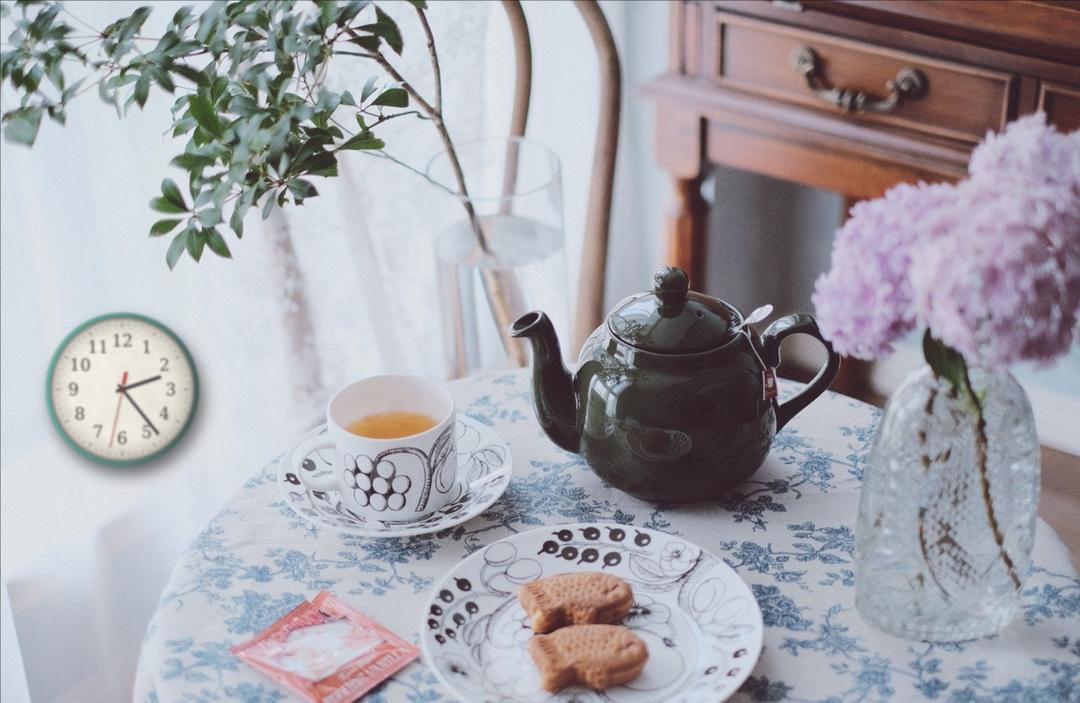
**2:23:32**
